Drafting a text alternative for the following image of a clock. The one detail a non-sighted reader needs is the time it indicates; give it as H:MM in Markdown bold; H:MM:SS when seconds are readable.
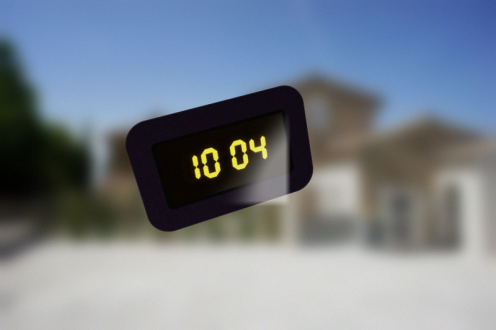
**10:04**
